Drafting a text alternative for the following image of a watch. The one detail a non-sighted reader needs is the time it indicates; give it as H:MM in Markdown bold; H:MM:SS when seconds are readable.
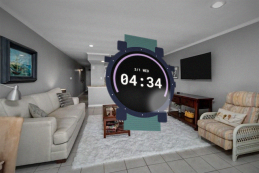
**4:34**
